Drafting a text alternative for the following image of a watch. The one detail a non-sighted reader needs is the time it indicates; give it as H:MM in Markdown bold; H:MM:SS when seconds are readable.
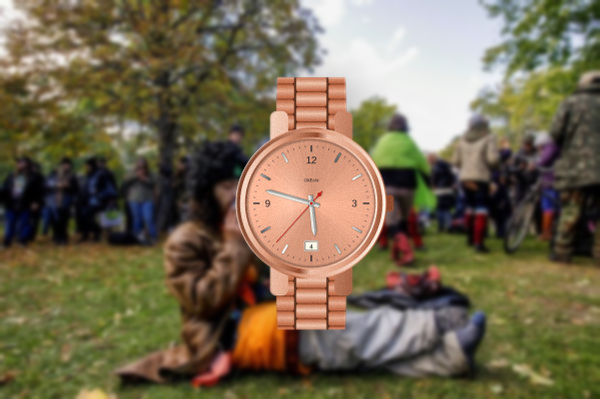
**5:47:37**
